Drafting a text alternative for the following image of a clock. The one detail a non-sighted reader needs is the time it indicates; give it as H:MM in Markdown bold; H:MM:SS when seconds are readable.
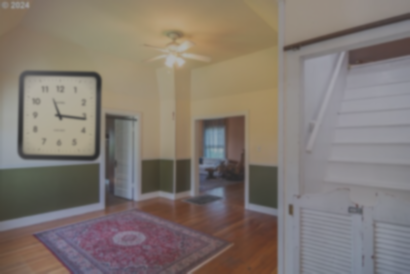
**11:16**
